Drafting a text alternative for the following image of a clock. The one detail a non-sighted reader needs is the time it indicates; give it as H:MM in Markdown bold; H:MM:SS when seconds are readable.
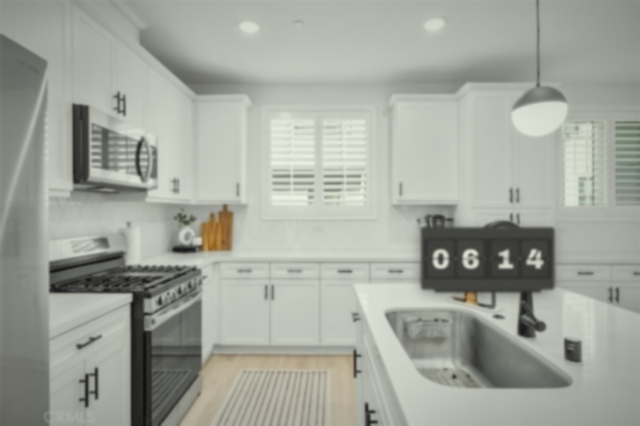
**6:14**
